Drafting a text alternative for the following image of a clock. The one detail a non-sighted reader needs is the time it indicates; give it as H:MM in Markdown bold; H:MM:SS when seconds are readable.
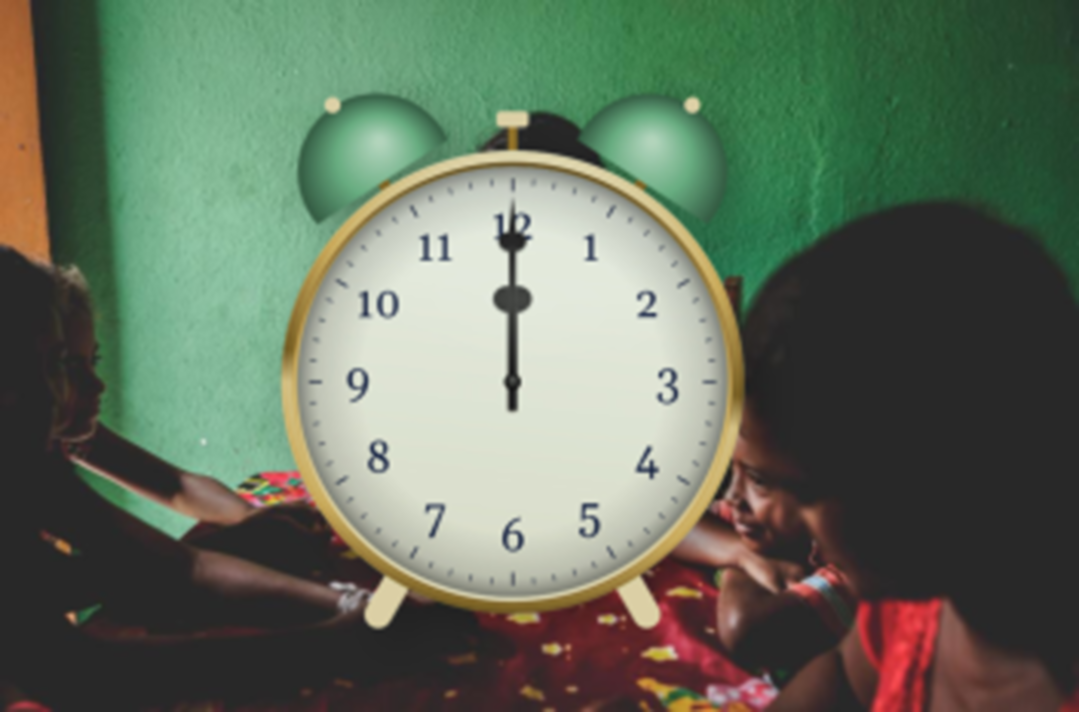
**12:00**
